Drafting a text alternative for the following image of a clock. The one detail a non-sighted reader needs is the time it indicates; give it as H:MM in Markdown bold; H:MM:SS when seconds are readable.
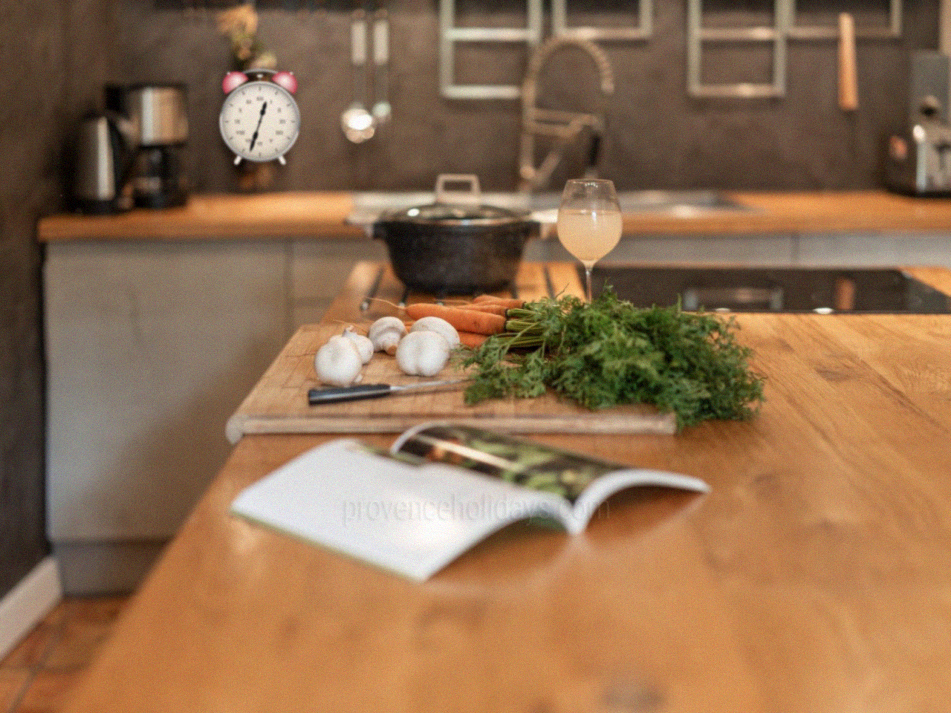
**12:33**
